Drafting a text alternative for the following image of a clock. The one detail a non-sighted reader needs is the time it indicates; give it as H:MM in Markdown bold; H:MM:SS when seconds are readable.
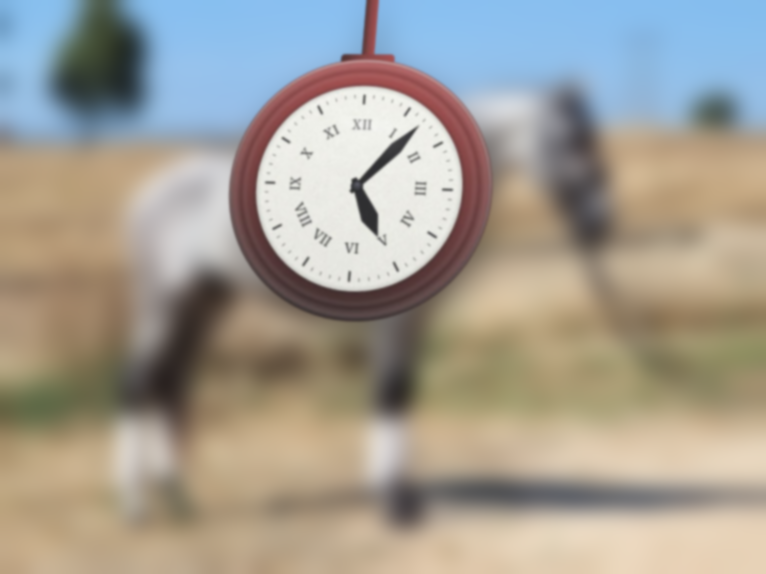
**5:07**
